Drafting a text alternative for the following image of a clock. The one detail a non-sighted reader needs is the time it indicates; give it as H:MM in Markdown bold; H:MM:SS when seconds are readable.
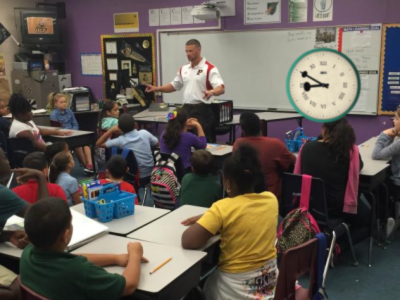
**8:50**
